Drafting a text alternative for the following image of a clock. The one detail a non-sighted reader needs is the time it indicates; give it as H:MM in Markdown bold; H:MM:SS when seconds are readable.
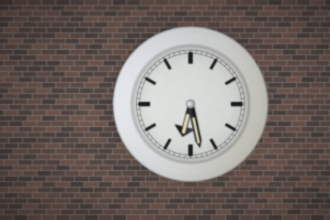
**6:28**
